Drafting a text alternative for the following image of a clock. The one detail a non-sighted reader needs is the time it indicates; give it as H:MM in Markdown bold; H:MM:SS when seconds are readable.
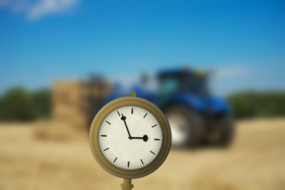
**2:56**
